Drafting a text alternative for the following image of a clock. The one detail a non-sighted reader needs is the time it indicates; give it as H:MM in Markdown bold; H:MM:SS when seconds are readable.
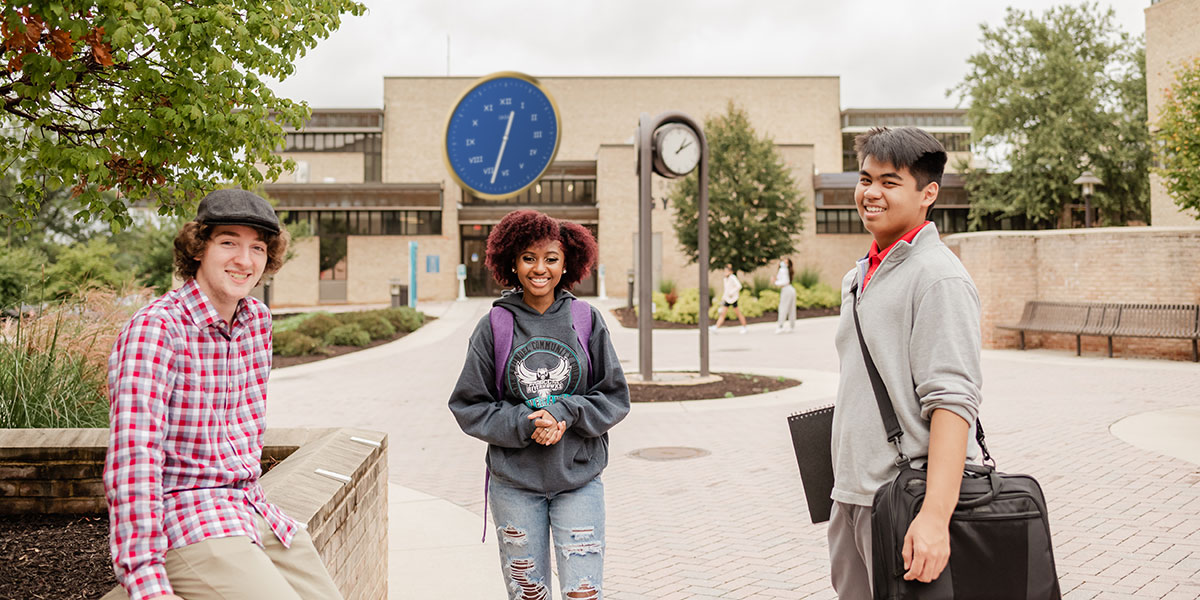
**12:33**
